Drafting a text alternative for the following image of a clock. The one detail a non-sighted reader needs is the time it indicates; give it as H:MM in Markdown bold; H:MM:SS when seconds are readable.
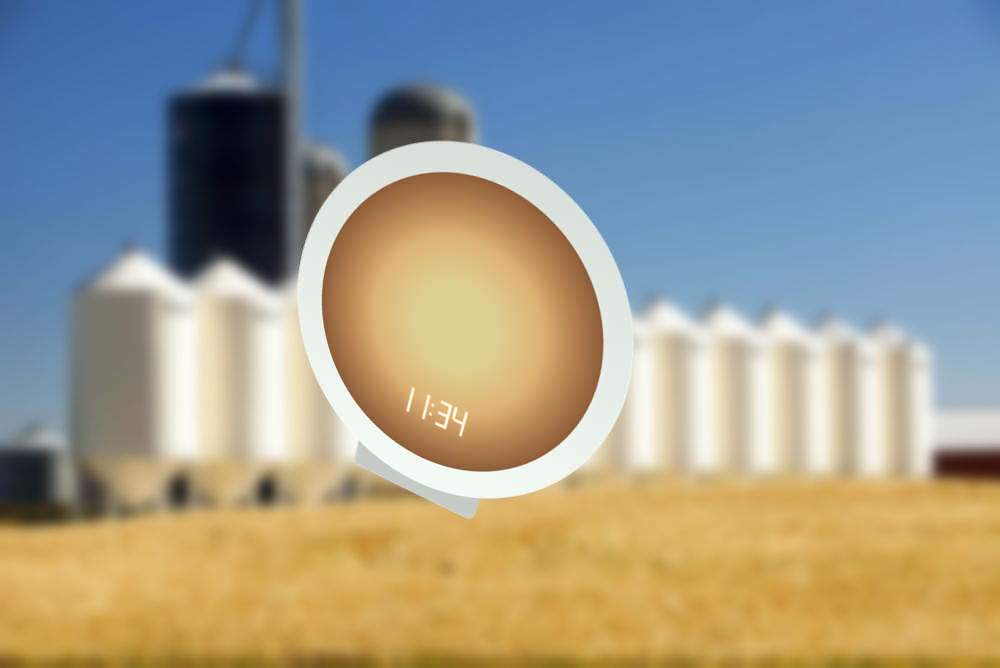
**11:34**
